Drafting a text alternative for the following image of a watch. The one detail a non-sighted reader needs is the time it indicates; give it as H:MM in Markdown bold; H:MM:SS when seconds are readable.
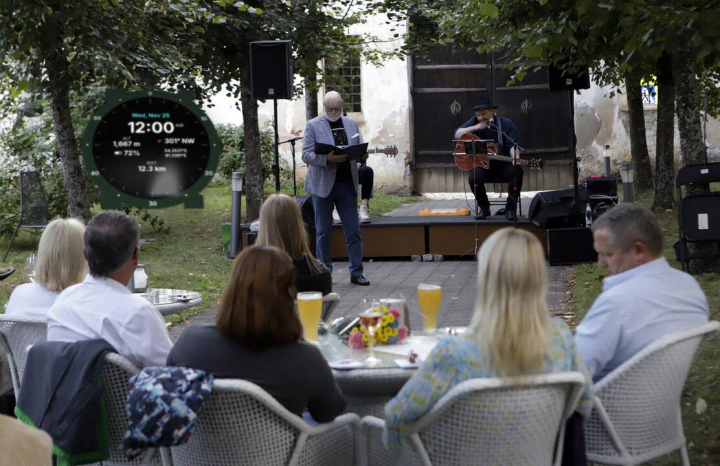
**12:00**
